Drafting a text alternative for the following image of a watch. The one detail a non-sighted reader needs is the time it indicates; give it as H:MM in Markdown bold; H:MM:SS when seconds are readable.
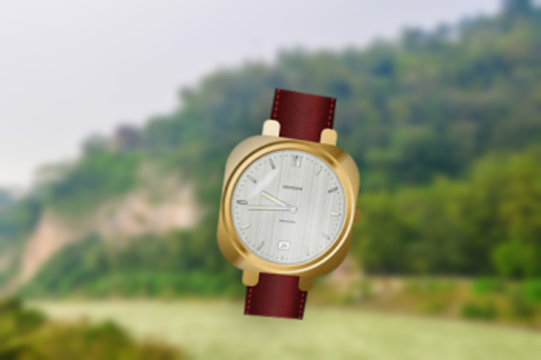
**9:44**
